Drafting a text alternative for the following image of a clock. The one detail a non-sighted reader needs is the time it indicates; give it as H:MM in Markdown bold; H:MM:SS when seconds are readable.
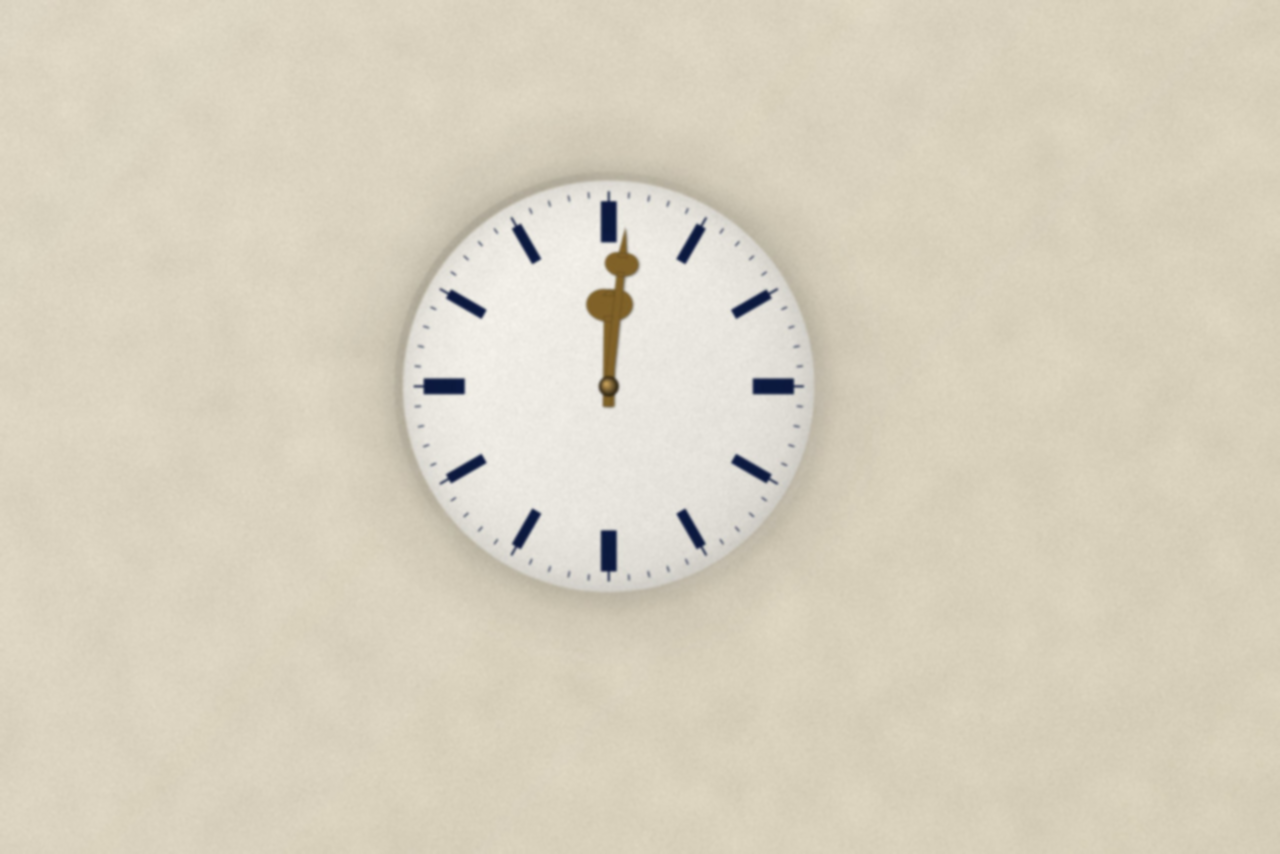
**12:01**
